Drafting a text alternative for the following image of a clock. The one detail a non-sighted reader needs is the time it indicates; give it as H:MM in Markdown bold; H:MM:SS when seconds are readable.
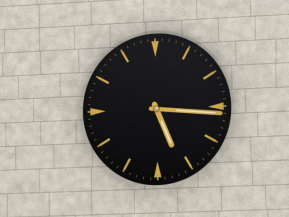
**5:16**
